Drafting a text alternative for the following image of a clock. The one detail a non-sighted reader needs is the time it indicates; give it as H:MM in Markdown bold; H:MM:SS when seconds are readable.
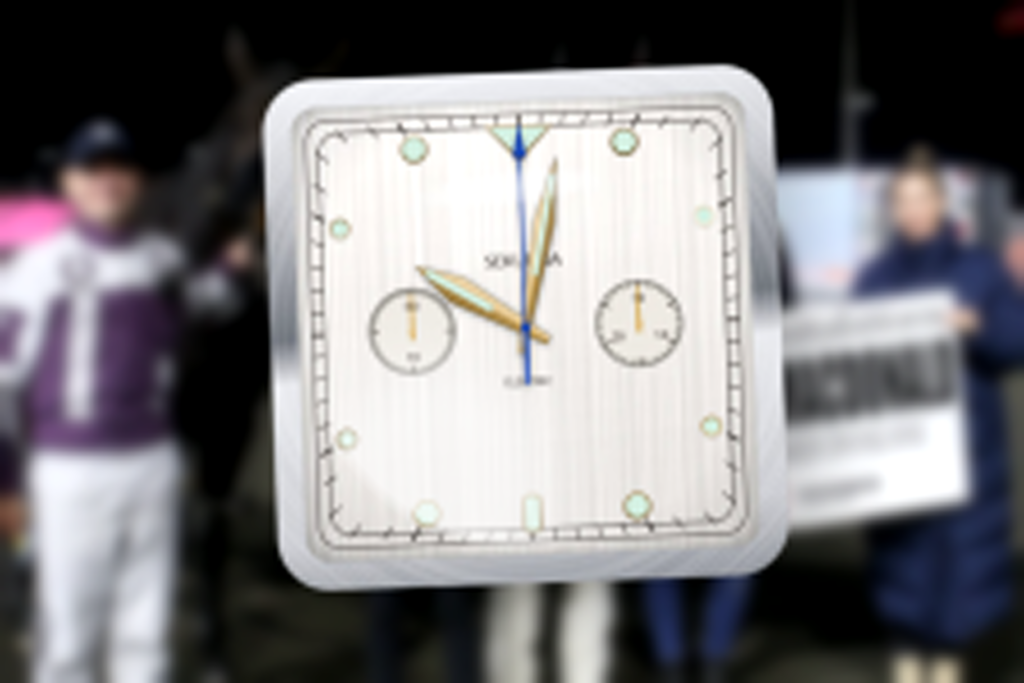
**10:02**
